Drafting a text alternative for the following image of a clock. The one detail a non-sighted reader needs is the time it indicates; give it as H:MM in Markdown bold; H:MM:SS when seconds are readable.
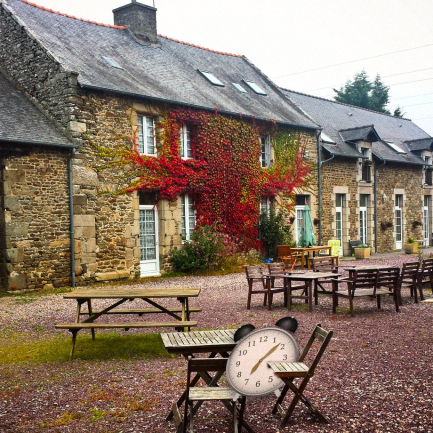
**7:08**
